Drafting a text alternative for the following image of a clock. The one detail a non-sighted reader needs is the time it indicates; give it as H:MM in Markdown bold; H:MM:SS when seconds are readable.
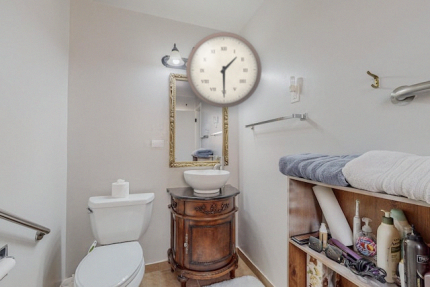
**1:30**
